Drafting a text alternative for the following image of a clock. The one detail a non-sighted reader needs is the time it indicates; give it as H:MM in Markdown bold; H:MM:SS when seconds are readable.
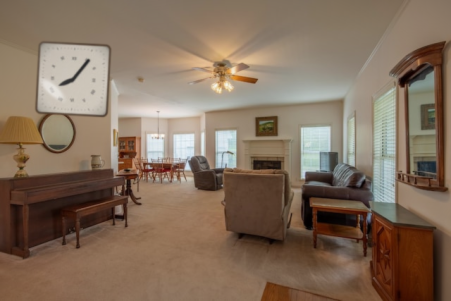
**8:06**
